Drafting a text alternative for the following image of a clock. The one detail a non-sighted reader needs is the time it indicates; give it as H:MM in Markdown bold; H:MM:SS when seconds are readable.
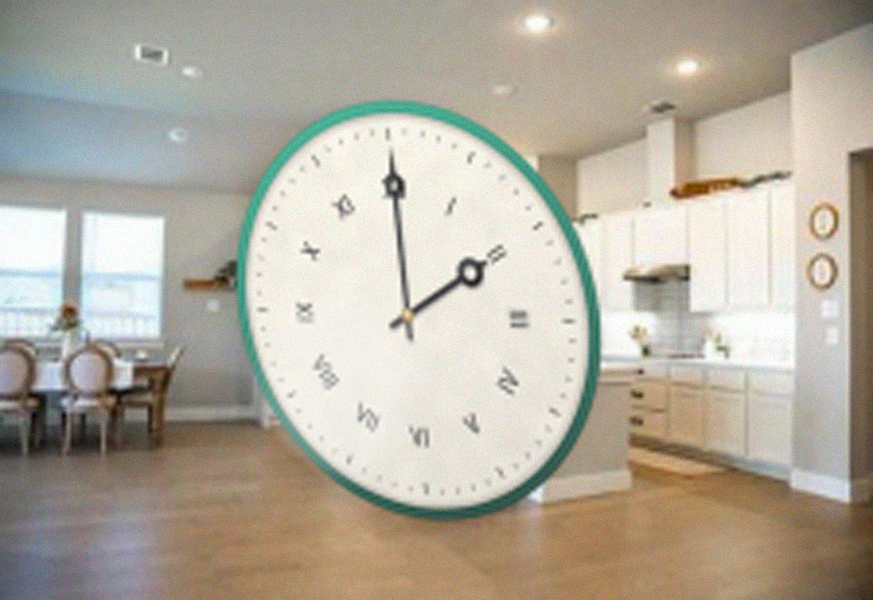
**2:00**
